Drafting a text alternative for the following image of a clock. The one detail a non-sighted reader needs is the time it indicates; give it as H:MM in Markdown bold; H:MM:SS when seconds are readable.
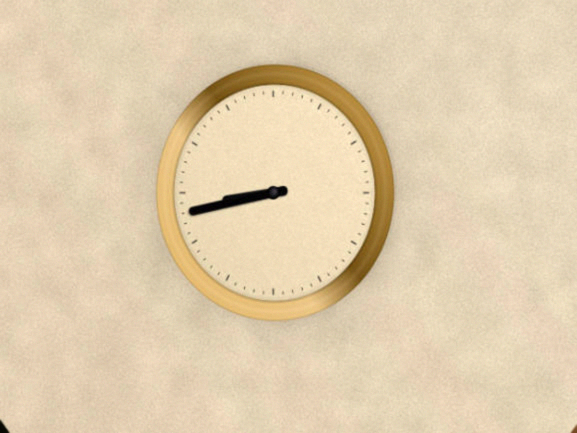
**8:43**
